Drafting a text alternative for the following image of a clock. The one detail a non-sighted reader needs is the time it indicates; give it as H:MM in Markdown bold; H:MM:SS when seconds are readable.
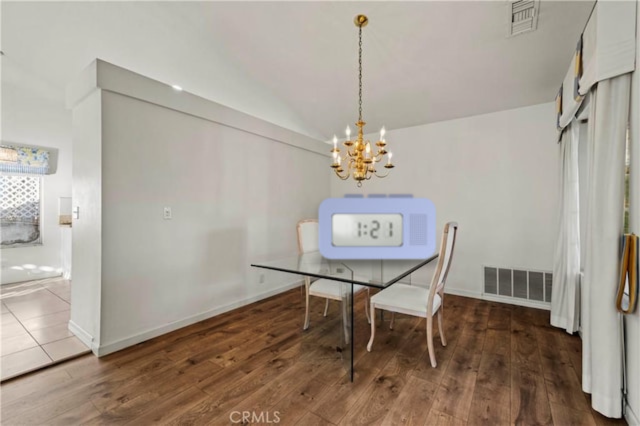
**1:21**
